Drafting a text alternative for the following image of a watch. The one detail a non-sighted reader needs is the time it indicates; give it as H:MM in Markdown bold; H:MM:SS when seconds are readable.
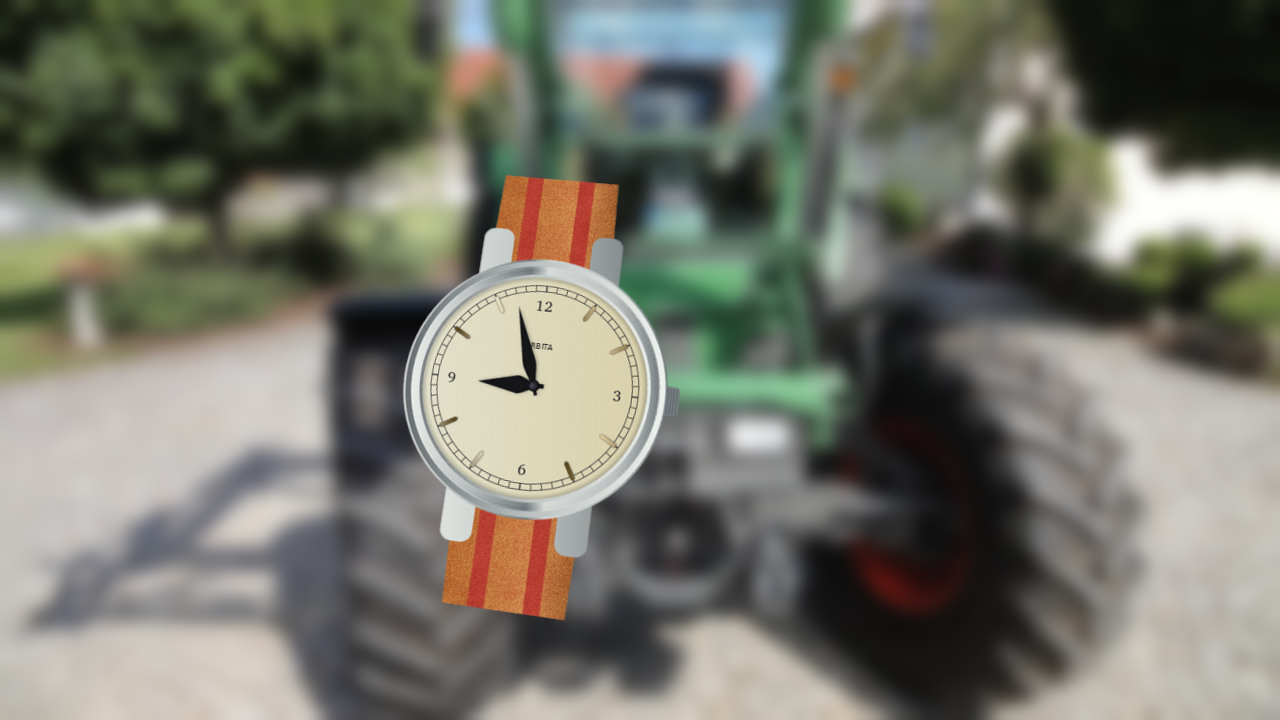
**8:57**
